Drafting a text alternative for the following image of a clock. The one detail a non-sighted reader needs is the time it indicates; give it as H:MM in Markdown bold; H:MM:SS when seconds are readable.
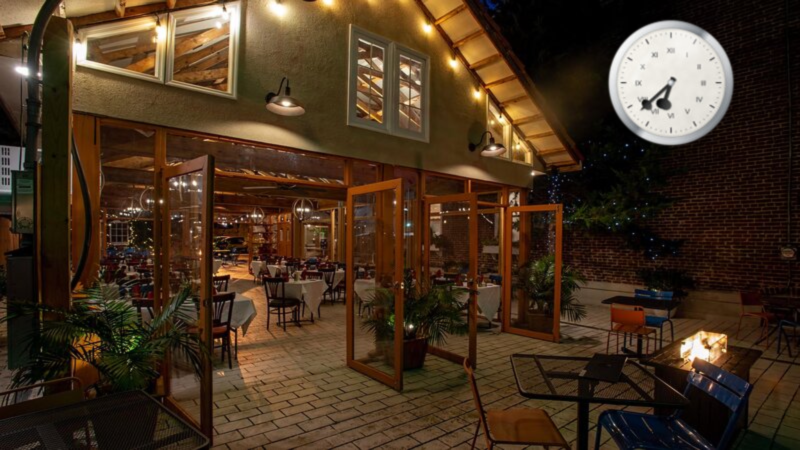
**6:38**
